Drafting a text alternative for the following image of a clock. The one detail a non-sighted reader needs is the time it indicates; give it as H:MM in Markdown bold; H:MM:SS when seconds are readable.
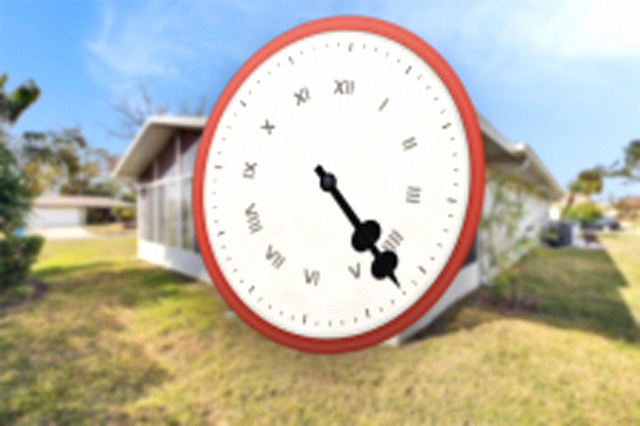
**4:22**
